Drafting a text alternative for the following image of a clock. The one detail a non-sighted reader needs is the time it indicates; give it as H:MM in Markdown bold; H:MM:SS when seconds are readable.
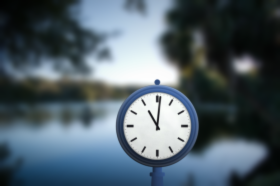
**11:01**
